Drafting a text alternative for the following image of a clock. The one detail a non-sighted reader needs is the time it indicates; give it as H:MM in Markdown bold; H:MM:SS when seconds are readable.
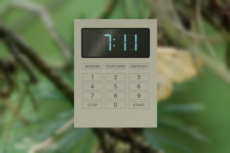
**7:11**
